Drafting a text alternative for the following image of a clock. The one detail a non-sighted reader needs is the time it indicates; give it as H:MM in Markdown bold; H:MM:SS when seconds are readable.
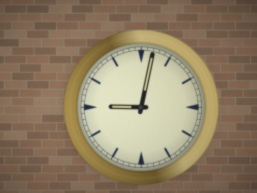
**9:02**
